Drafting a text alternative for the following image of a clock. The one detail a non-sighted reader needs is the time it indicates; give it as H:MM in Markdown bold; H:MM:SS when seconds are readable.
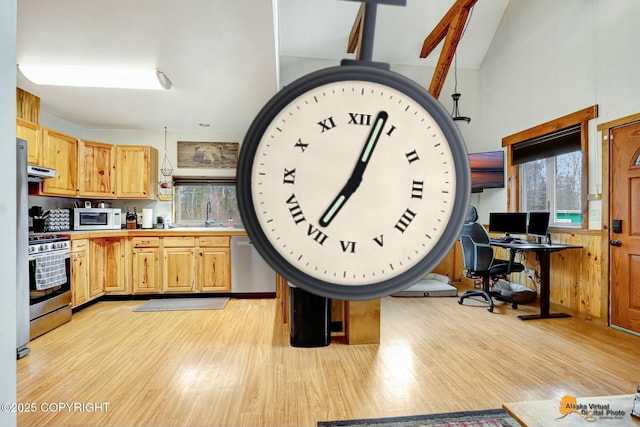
**7:03**
